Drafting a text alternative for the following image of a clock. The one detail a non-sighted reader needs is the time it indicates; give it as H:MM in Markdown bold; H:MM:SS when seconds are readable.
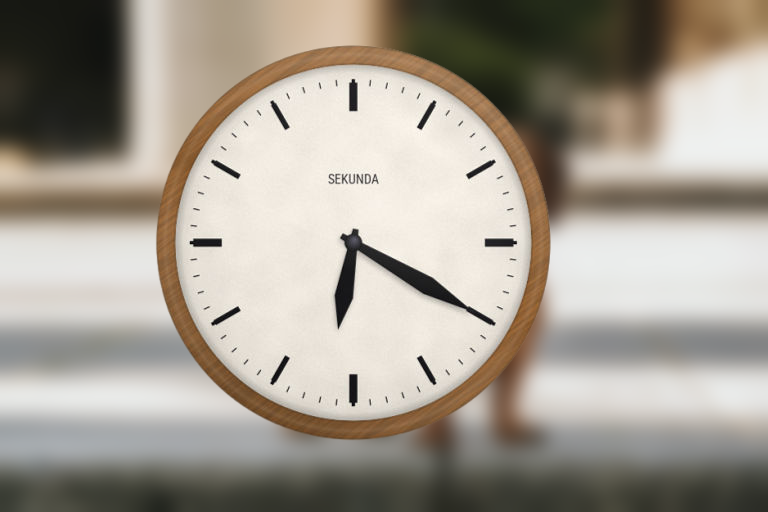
**6:20**
